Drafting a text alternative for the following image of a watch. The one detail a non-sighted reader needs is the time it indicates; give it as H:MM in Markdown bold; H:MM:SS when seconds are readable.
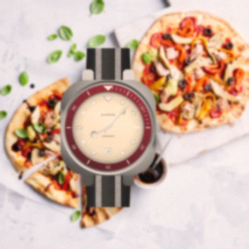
**8:07**
